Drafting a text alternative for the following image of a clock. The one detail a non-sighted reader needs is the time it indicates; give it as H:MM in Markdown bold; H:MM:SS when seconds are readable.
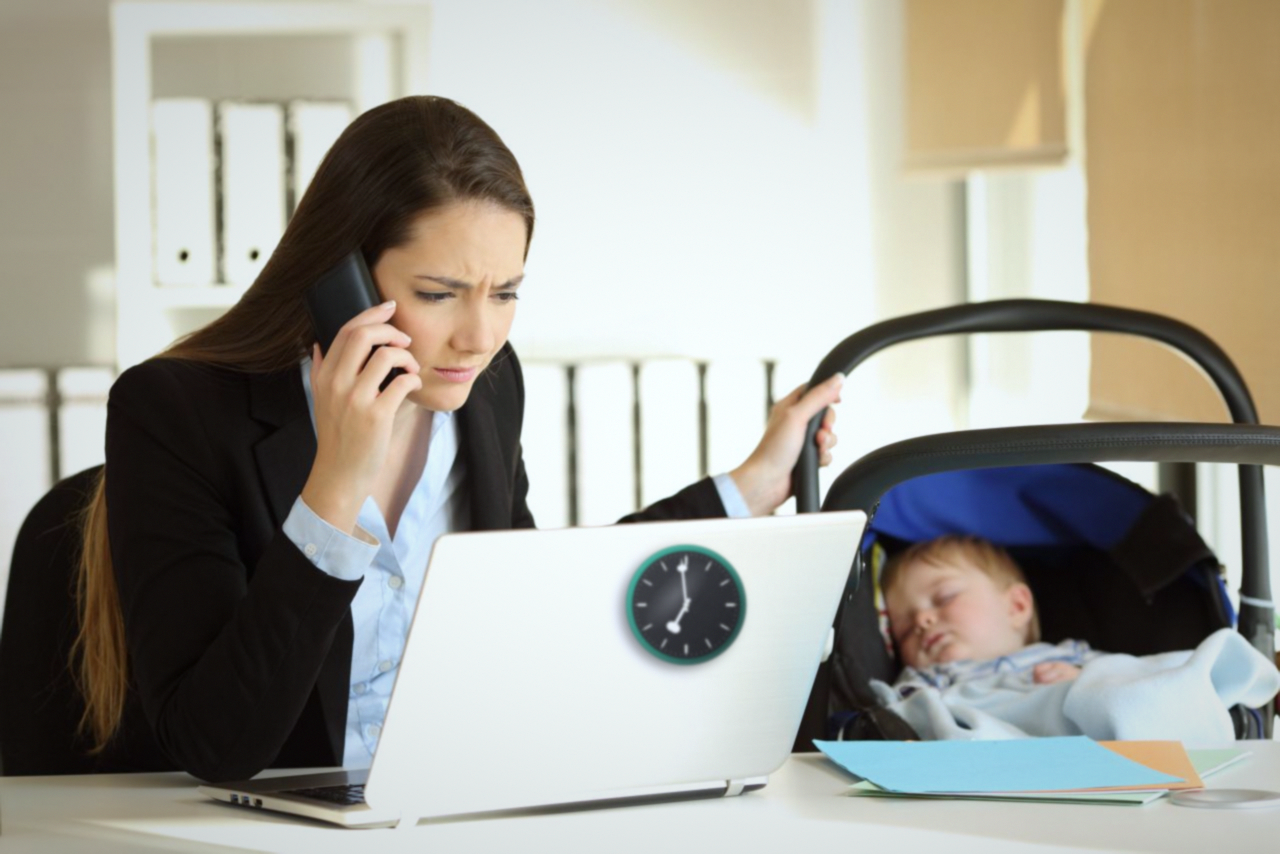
**6:59**
